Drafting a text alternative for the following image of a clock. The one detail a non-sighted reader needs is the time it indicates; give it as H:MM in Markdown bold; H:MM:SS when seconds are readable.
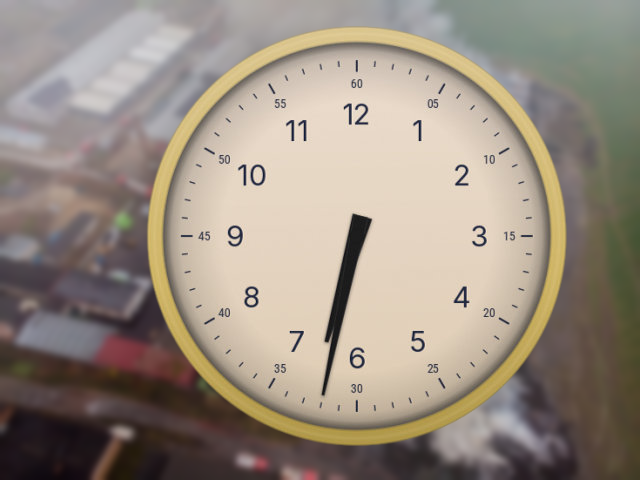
**6:32**
